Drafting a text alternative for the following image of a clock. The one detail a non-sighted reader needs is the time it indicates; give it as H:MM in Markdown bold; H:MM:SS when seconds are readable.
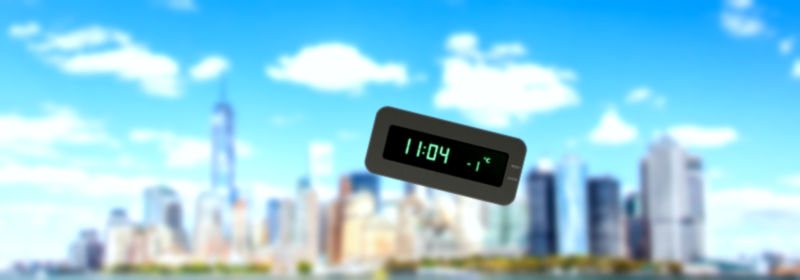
**11:04**
